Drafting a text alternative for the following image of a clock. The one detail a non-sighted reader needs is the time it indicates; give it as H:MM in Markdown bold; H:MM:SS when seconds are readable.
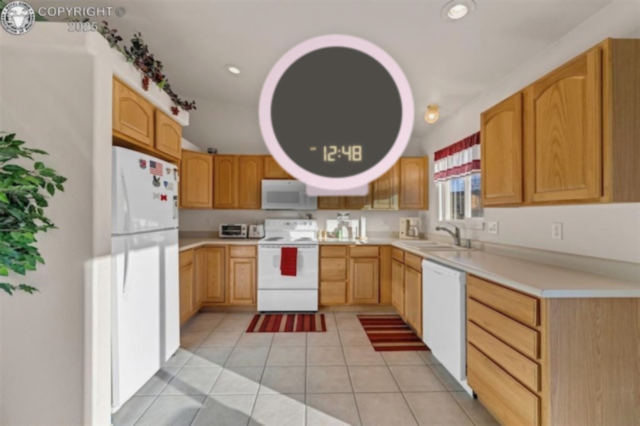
**12:48**
